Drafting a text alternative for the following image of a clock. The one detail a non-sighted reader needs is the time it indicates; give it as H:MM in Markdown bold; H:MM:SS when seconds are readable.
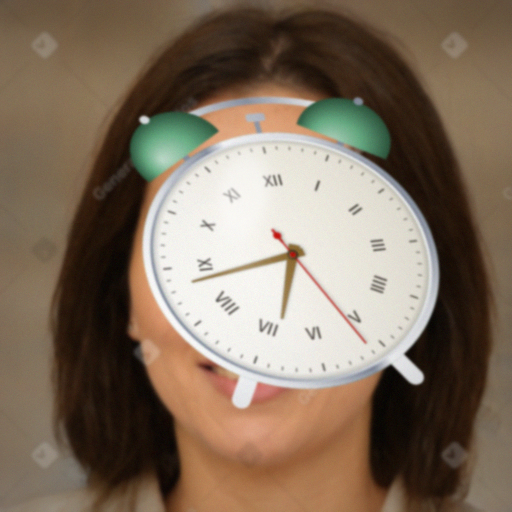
**6:43:26**
